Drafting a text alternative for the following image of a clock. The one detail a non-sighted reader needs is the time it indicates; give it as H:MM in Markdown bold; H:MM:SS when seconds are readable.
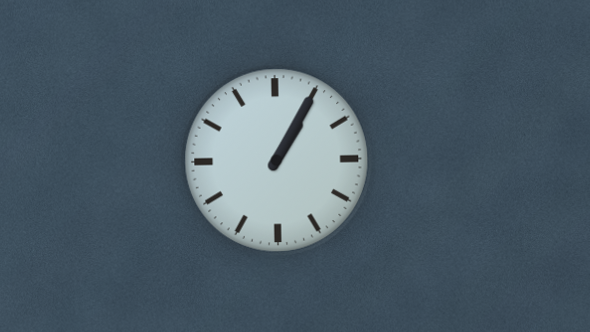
**1:05**
